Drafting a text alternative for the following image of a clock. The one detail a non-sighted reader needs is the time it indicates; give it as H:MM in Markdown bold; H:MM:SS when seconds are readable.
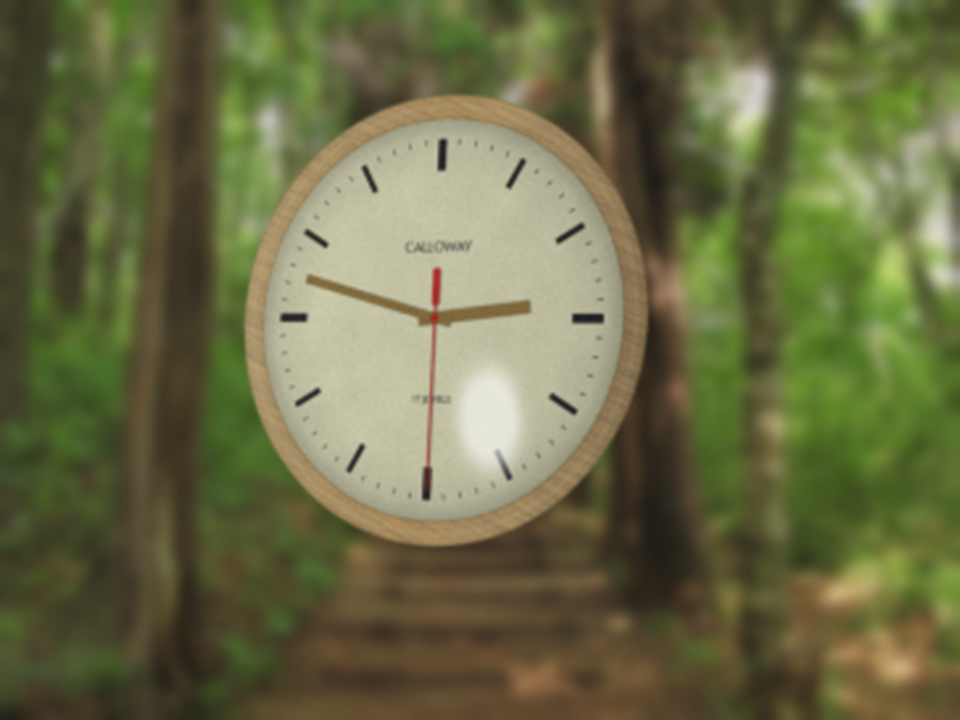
**2:47:30**
